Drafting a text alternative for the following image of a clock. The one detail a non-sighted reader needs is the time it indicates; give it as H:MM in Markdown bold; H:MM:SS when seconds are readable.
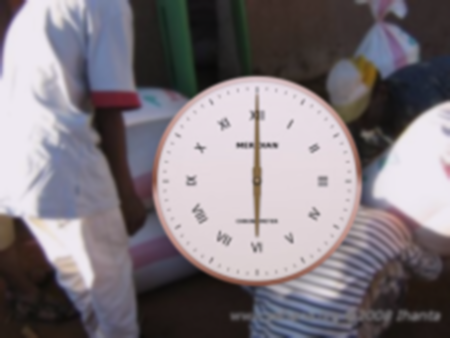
**6:00**
